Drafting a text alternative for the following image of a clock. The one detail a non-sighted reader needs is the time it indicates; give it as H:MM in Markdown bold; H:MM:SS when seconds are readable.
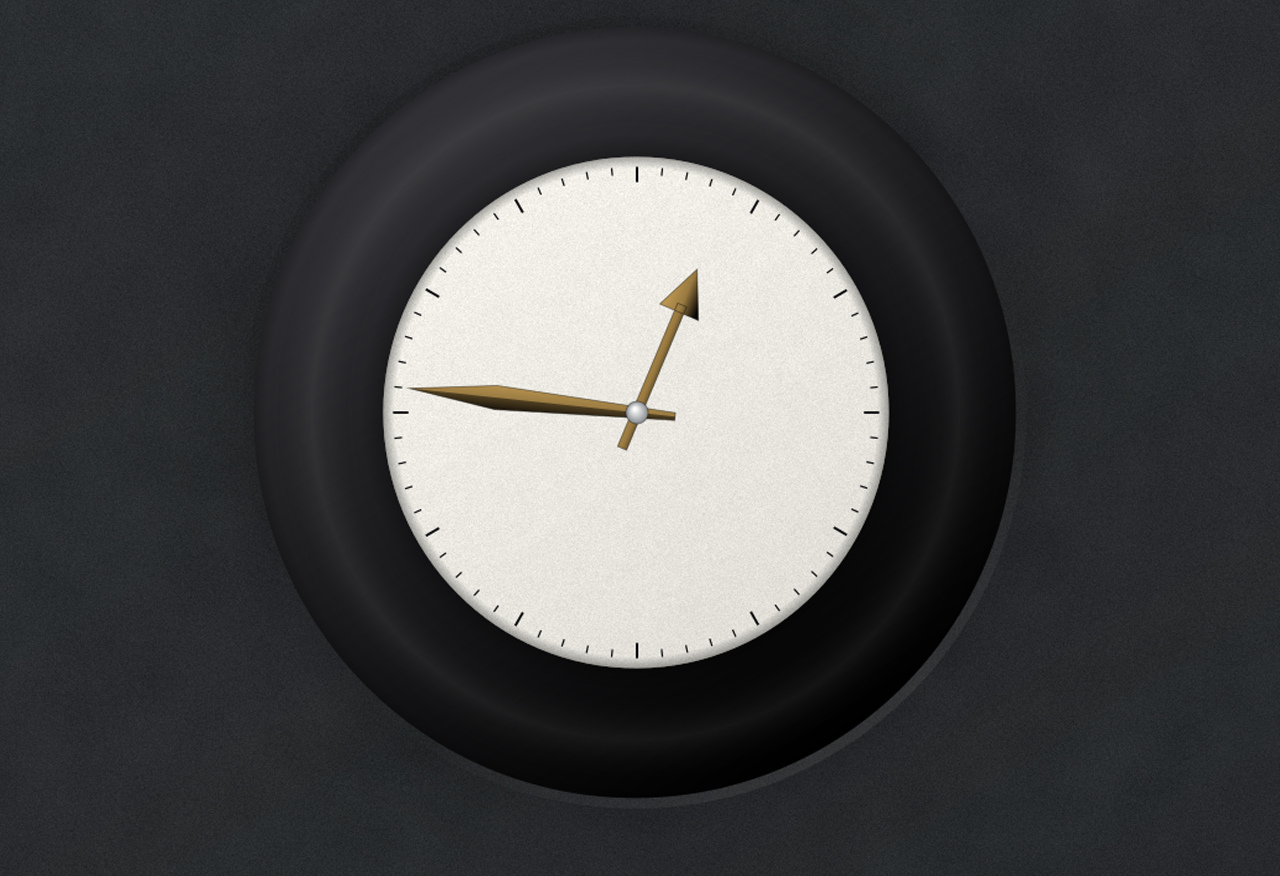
**12:46**
